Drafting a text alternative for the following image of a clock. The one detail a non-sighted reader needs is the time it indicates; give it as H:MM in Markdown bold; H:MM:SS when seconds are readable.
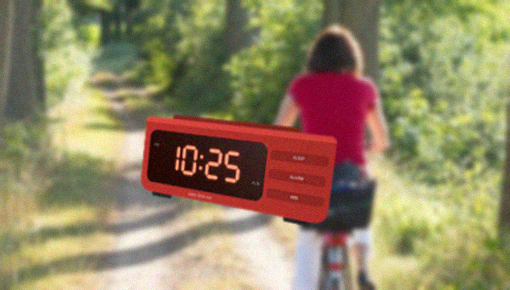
**10:25**
